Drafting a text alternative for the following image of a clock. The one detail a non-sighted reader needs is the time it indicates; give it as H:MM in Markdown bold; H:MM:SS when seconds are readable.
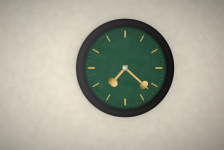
**7:22**
